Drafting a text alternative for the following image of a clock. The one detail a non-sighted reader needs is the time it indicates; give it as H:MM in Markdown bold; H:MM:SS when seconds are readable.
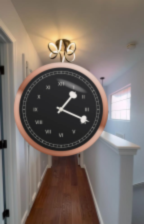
**1:19**
